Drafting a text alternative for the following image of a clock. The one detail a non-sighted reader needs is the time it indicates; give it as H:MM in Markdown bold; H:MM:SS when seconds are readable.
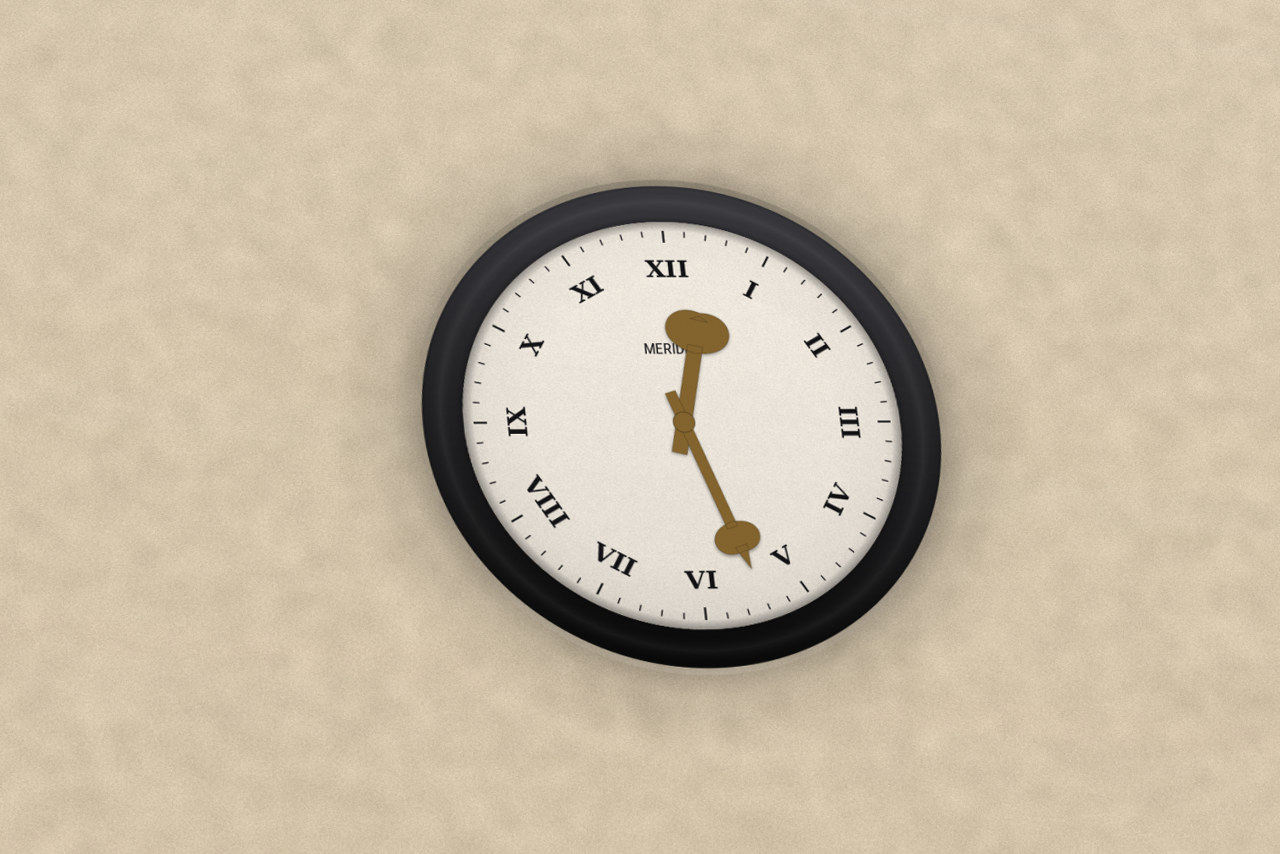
**12:27**
